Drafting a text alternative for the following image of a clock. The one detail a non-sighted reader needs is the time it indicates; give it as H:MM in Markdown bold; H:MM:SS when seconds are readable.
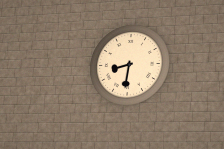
**8:31**
